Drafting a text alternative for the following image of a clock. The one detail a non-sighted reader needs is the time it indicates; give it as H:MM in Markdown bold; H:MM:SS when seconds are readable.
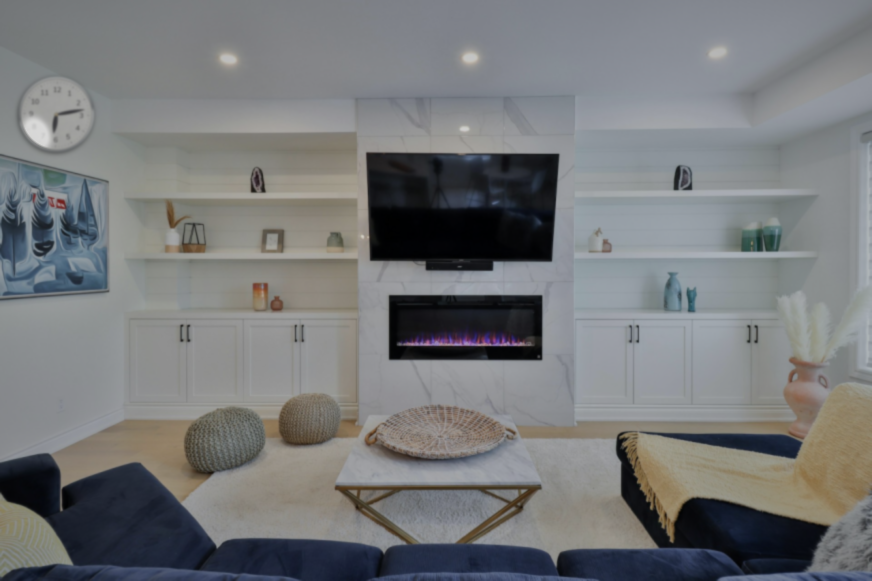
**6:13**
